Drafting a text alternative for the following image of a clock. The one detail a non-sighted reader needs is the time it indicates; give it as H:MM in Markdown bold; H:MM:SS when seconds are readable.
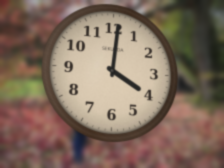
**4:01**
